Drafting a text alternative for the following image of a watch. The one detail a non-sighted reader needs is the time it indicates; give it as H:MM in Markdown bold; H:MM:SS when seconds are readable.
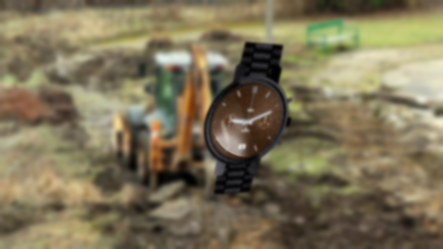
**9:11**
